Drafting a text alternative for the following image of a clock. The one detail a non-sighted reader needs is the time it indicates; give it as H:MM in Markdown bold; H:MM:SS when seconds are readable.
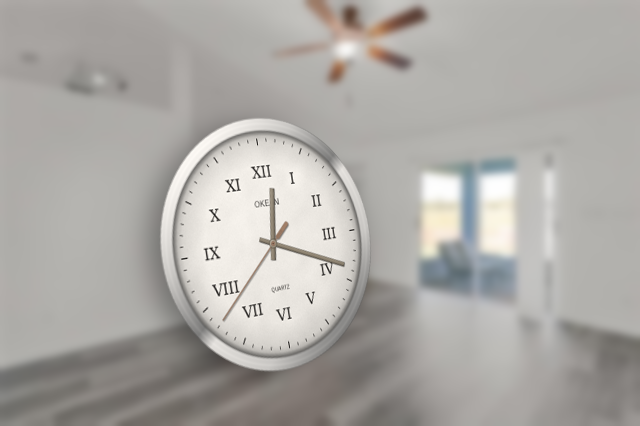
**12:18:38**
